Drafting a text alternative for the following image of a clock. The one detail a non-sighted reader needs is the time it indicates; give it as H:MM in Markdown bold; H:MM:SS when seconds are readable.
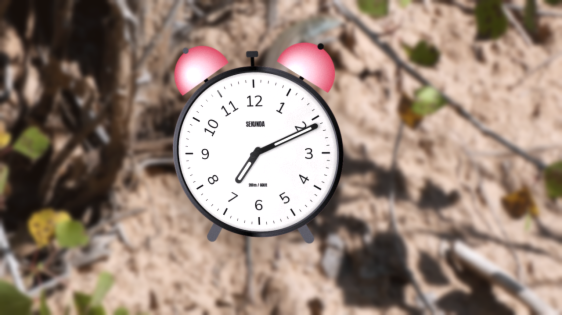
**7:11**
